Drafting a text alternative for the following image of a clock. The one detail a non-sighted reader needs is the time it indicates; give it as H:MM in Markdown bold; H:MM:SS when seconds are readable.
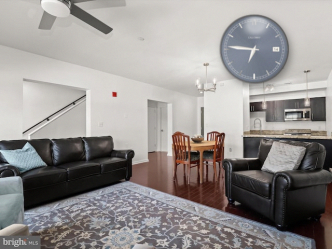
**6:46**
